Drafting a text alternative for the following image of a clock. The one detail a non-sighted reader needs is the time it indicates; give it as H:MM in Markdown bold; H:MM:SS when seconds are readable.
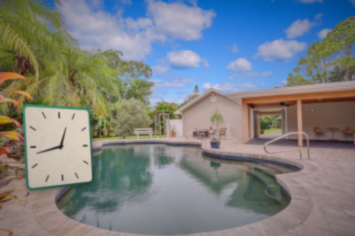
**12:43**
